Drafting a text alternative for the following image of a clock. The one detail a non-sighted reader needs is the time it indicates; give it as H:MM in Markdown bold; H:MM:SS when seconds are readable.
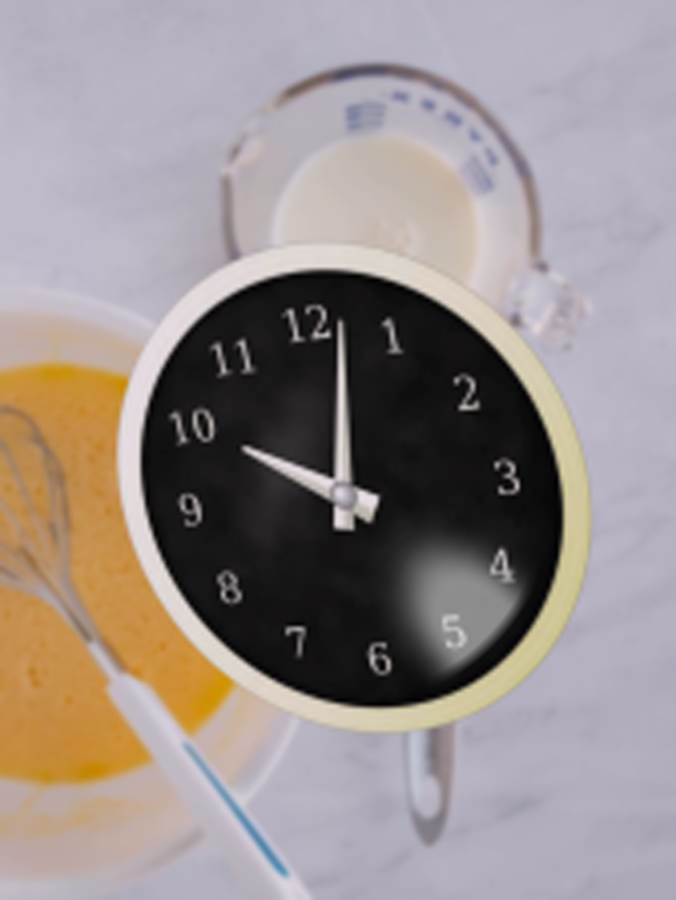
**10:02**
